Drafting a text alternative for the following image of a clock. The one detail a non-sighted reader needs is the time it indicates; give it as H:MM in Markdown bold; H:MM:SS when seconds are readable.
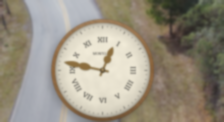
**12:47**
